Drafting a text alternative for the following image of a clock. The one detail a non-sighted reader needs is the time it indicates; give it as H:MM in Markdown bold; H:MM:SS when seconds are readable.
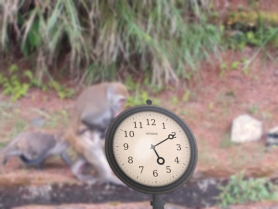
**5:10**
